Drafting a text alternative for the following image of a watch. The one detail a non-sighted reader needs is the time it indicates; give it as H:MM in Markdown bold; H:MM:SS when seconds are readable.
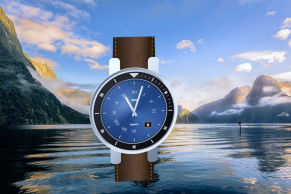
**11:03**
